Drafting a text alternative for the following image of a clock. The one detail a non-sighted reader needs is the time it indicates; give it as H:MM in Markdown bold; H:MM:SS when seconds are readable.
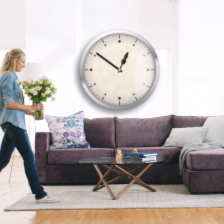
**12:51**
